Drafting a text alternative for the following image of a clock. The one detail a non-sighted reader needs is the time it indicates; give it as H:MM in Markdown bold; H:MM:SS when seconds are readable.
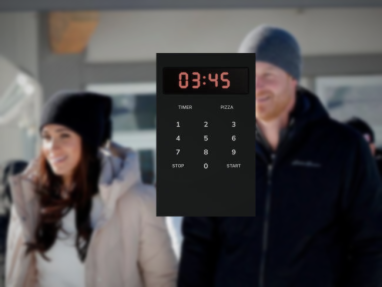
**3:45**
